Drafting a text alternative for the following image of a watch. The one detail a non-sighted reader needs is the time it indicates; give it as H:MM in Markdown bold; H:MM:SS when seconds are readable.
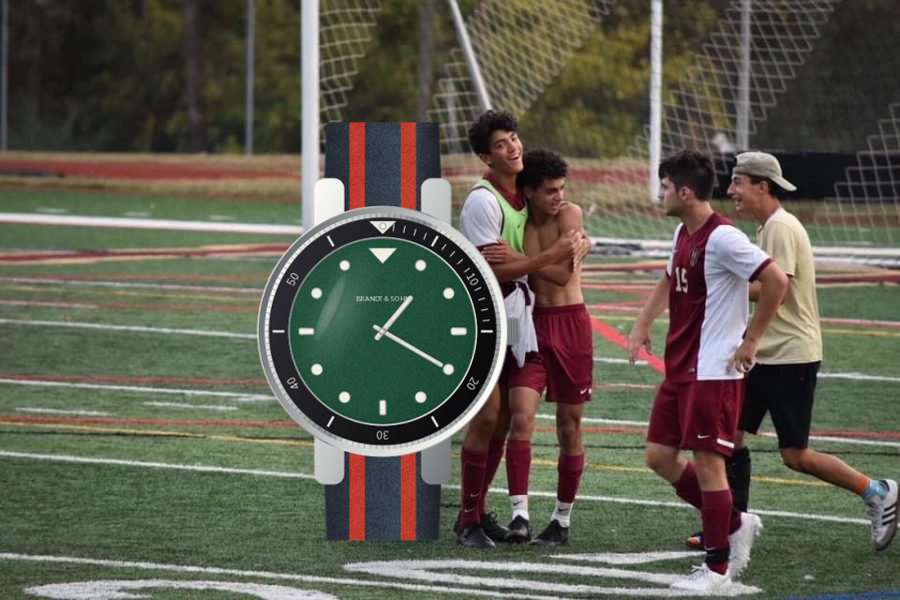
**1:20**
